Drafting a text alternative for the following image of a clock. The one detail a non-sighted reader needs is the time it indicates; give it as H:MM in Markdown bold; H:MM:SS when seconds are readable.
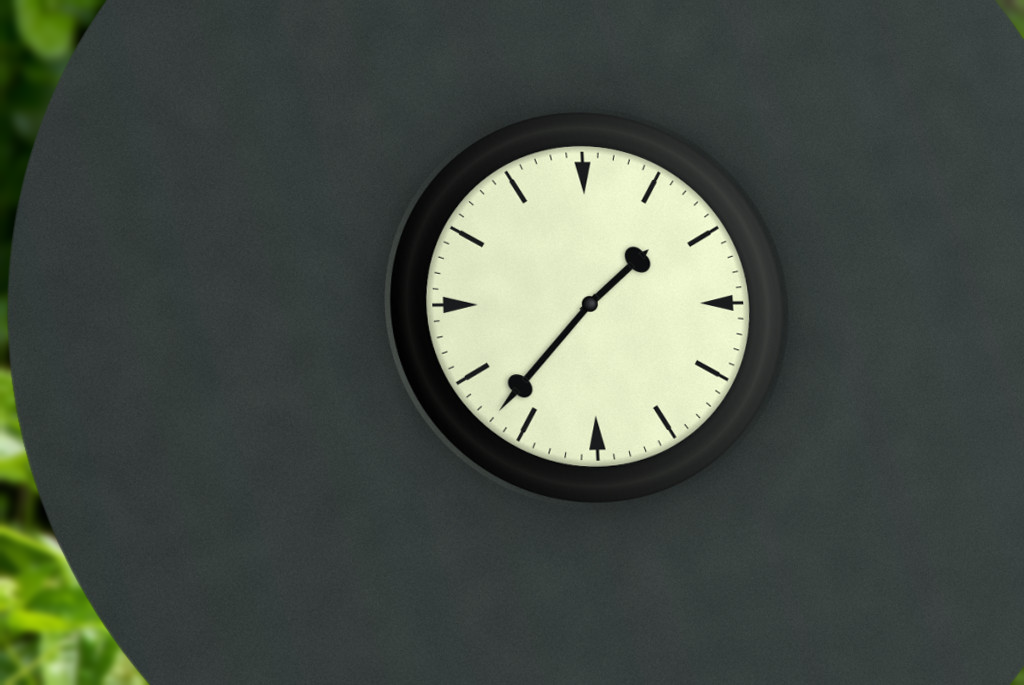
**1:37**
